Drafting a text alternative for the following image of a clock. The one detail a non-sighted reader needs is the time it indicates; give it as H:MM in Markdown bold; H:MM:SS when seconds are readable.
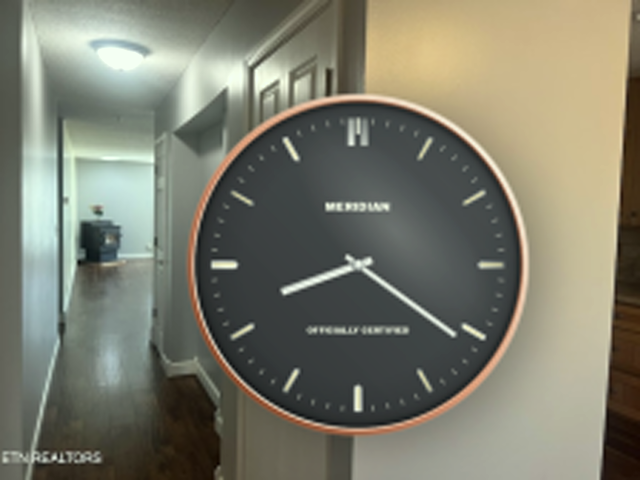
**8:21**
